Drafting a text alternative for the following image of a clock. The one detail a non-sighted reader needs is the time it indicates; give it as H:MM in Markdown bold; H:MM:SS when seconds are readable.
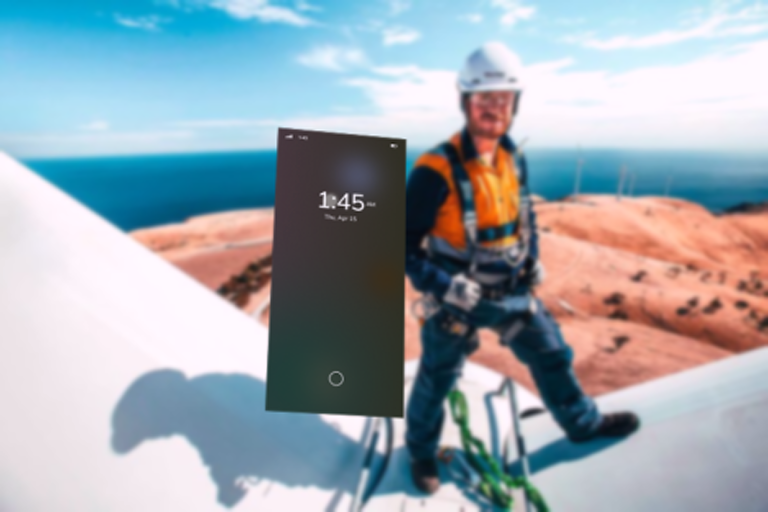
**1:45**
